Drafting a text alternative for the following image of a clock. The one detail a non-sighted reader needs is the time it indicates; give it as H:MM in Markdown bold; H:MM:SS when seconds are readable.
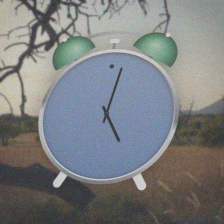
**5:02**
